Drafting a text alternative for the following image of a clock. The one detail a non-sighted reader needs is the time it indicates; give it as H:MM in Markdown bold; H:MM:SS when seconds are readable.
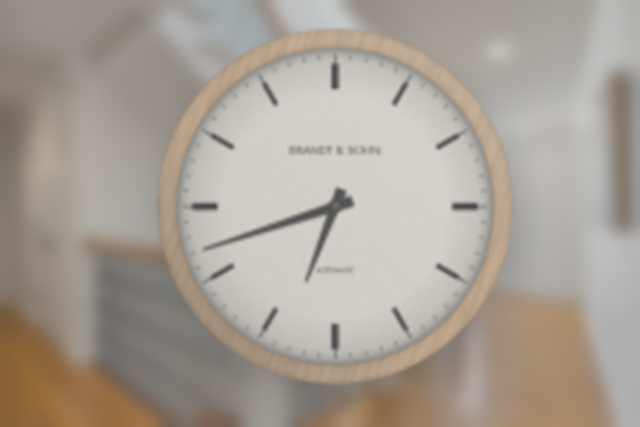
**6:42**
